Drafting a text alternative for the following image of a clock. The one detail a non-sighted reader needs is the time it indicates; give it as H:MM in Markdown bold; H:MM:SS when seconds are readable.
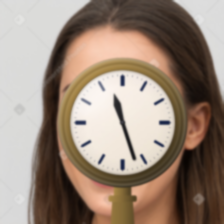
**11:27**
